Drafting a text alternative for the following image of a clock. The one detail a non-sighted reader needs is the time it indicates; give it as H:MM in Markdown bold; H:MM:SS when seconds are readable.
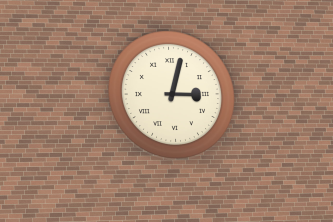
**3:03**
